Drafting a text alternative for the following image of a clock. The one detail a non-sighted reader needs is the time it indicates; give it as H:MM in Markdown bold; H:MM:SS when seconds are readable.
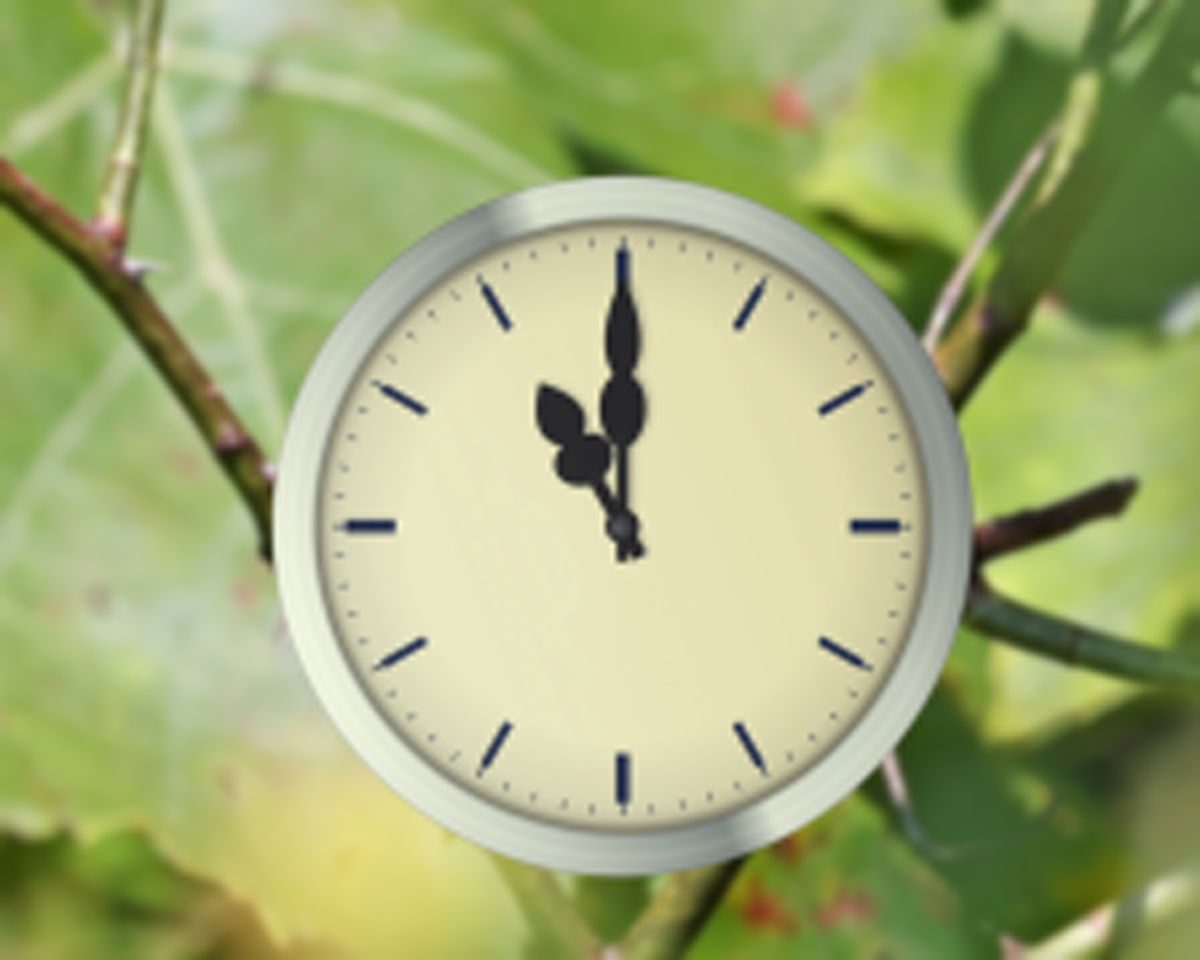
**11:00**
